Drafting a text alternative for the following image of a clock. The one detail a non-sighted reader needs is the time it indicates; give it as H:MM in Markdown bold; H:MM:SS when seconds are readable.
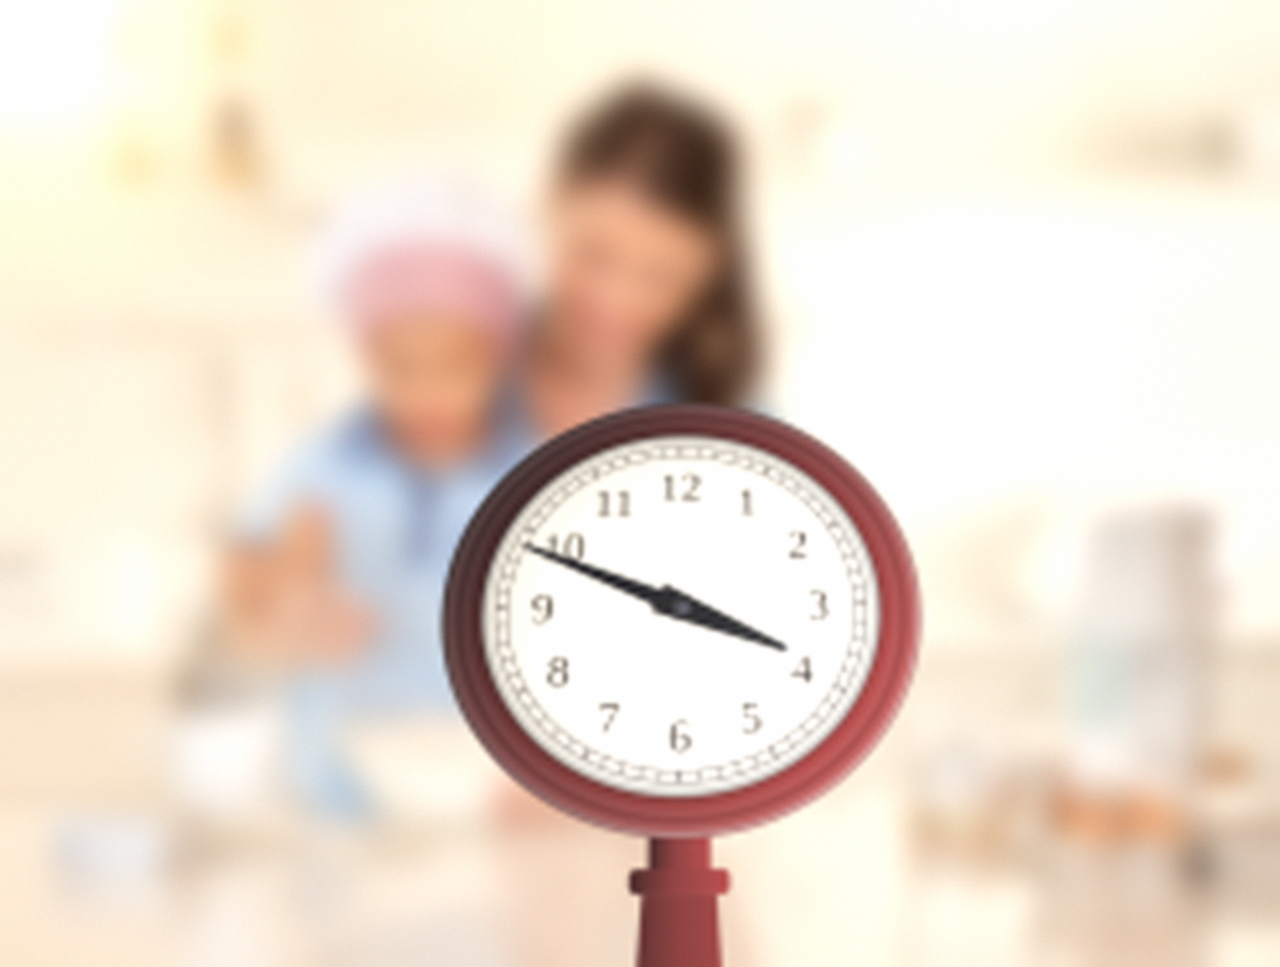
**3:49**
